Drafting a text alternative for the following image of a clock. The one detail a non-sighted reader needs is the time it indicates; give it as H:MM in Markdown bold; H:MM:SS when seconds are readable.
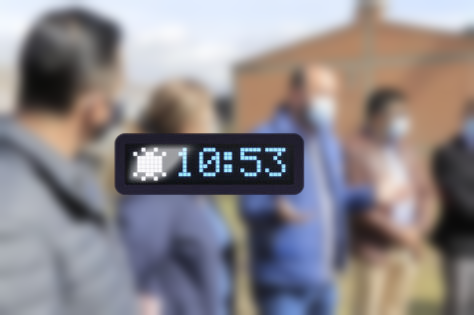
**10:53**
